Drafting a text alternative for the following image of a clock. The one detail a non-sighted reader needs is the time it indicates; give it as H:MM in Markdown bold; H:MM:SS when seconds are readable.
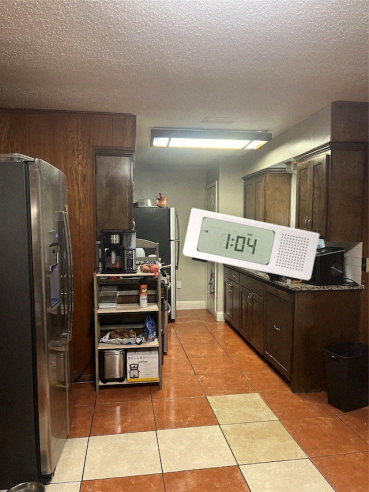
**1:04**
